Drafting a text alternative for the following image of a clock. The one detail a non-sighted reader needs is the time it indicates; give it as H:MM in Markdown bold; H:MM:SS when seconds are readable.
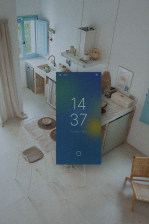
**14:37**
